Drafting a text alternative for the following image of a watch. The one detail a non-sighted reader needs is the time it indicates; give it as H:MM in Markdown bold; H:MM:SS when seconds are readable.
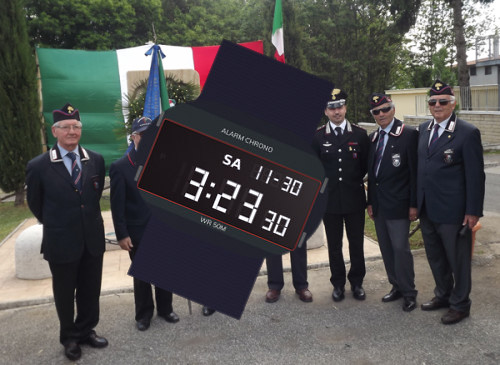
**3:23:30**
